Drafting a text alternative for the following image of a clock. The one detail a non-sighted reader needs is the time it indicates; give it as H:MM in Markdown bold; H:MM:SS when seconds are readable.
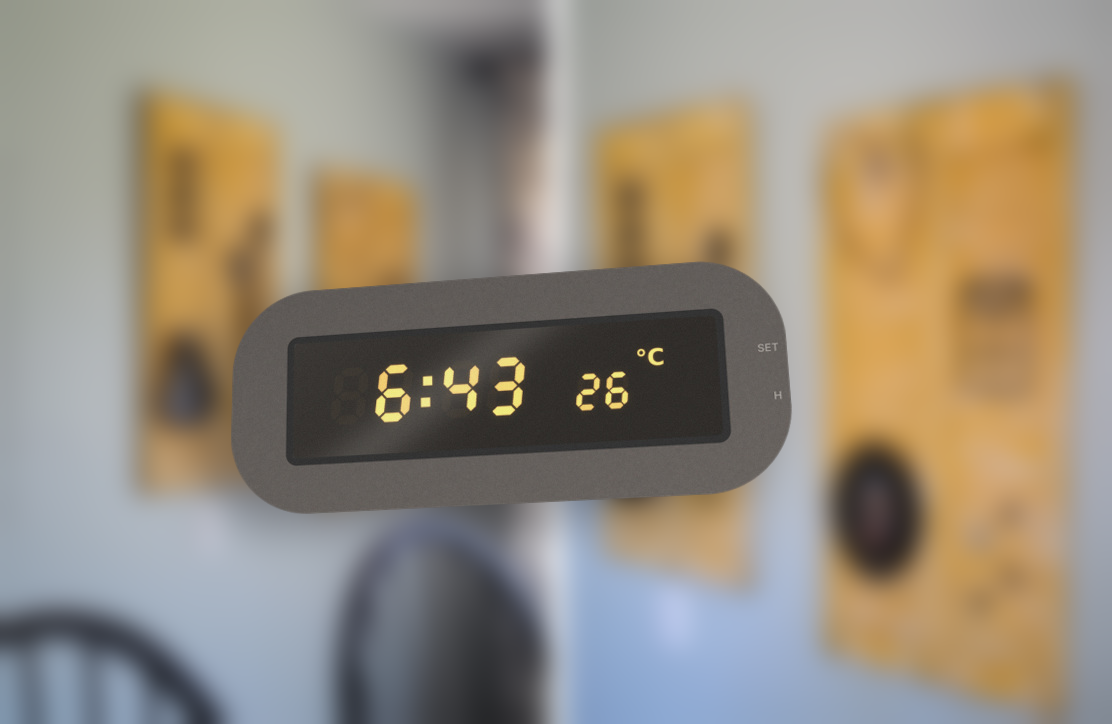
**6:43**
